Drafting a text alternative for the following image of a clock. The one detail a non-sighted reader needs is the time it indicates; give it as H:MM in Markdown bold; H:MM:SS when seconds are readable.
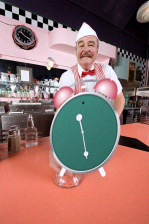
**11:28**
